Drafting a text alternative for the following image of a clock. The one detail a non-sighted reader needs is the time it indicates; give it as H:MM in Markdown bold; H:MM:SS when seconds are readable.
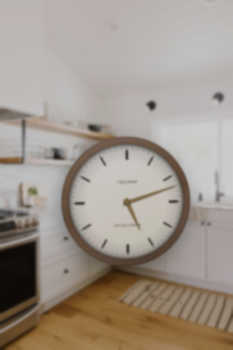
**5:12**
